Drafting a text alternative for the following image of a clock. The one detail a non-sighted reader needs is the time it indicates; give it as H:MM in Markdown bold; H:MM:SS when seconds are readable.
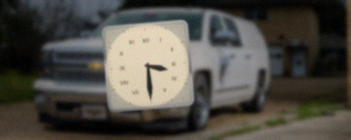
**3:30**
